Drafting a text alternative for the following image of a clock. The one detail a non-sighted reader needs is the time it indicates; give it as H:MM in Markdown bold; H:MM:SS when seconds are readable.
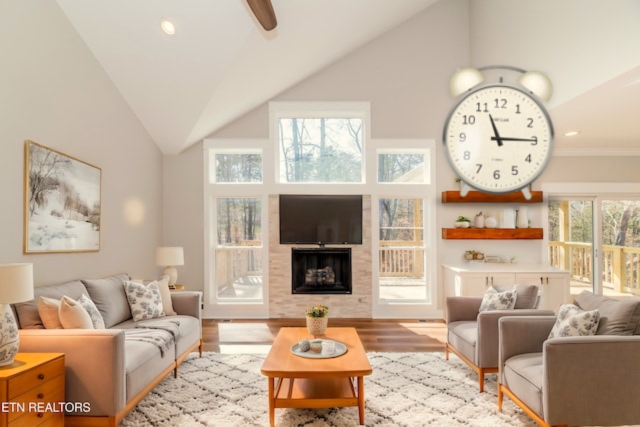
**11:15**
